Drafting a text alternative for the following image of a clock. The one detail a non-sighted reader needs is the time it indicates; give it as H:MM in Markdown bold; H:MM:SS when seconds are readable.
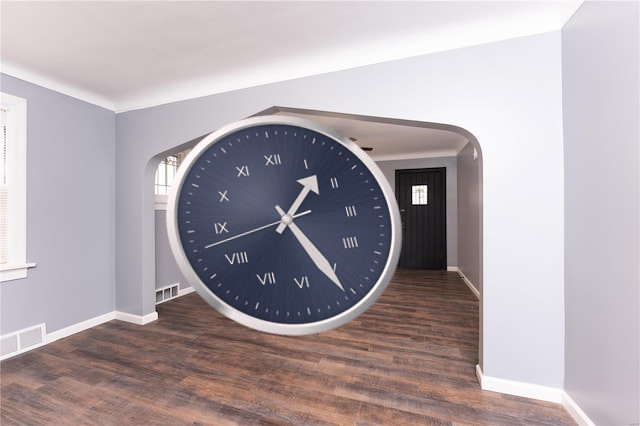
**1:25:43**
